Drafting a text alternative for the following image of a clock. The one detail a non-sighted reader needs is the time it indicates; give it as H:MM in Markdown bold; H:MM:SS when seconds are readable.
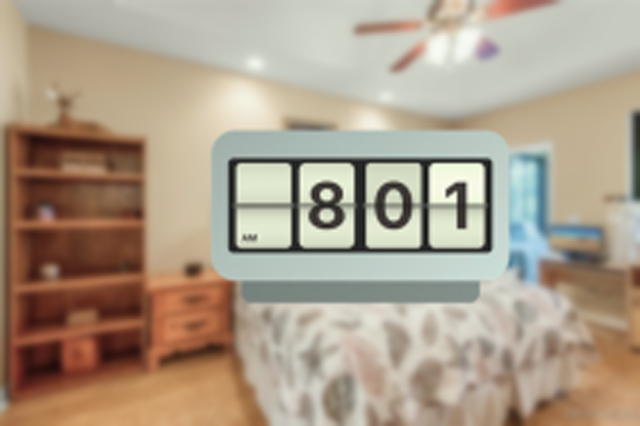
**8:01**
